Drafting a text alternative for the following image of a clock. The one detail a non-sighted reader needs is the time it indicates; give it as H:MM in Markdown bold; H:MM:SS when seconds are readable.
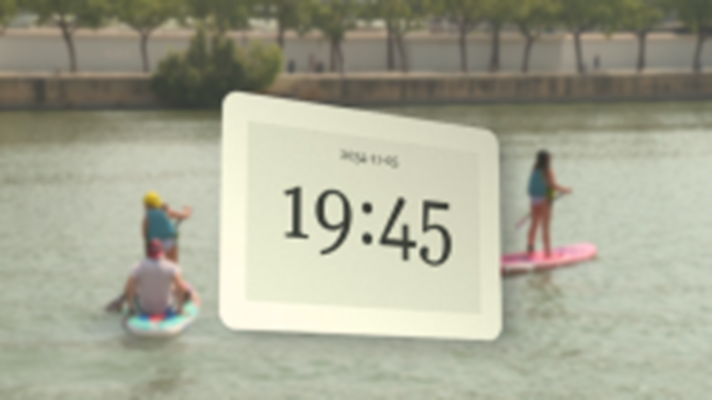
**19:45**
